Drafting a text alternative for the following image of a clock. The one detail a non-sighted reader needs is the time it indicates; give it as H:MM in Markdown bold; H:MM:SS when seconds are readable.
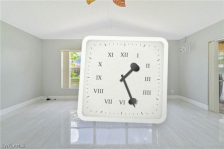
**1:26**
